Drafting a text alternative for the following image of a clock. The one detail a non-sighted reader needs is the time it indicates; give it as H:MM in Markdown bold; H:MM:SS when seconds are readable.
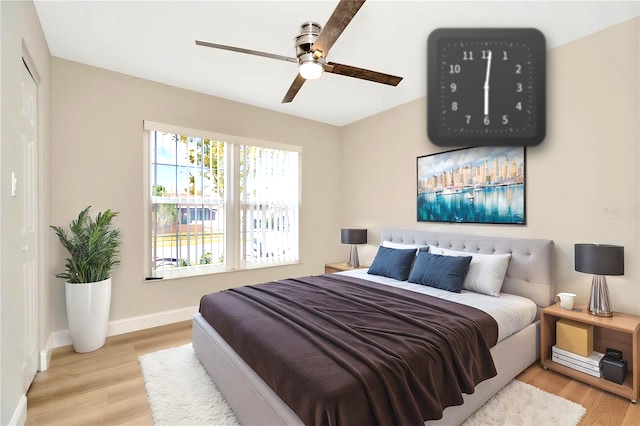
**6:01**
